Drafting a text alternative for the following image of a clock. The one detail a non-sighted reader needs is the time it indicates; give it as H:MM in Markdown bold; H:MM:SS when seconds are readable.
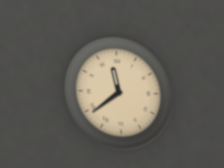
**11:39**
